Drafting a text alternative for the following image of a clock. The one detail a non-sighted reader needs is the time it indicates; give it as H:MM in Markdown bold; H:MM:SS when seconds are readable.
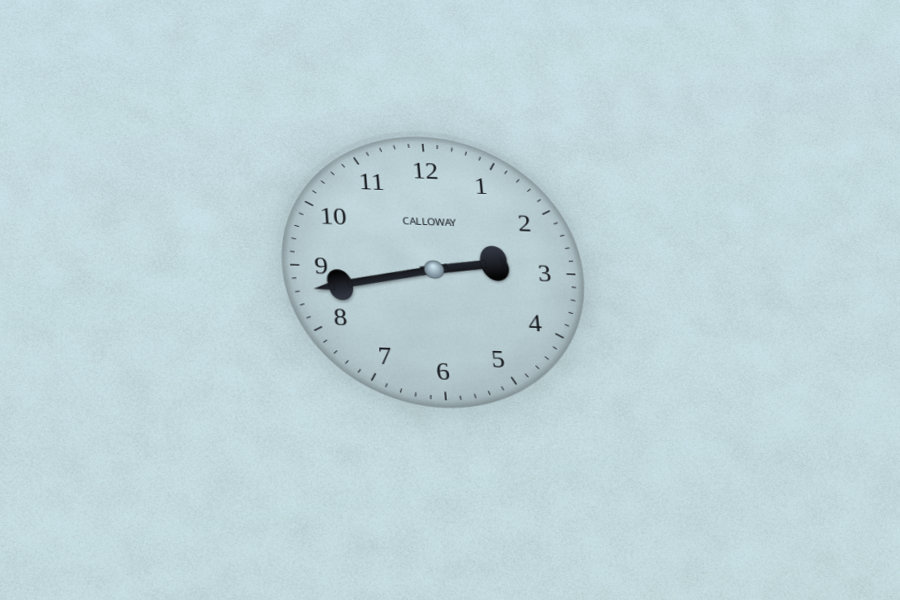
**2:43**
